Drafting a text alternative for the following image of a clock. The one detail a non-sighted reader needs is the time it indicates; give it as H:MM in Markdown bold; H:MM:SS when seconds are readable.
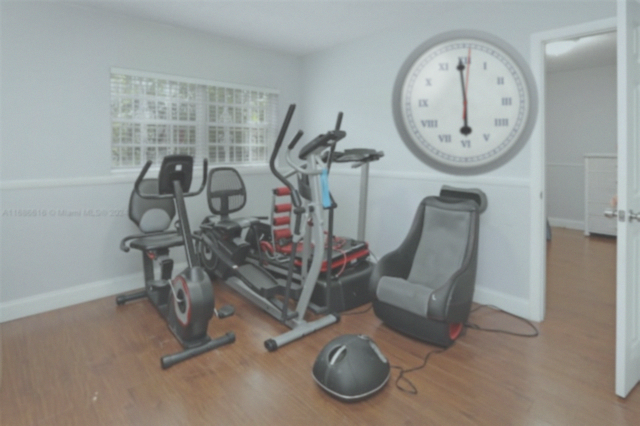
**5:59:01**
